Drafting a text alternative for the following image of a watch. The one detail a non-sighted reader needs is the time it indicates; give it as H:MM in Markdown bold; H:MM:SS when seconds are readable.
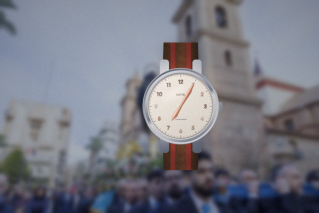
**7:05**
